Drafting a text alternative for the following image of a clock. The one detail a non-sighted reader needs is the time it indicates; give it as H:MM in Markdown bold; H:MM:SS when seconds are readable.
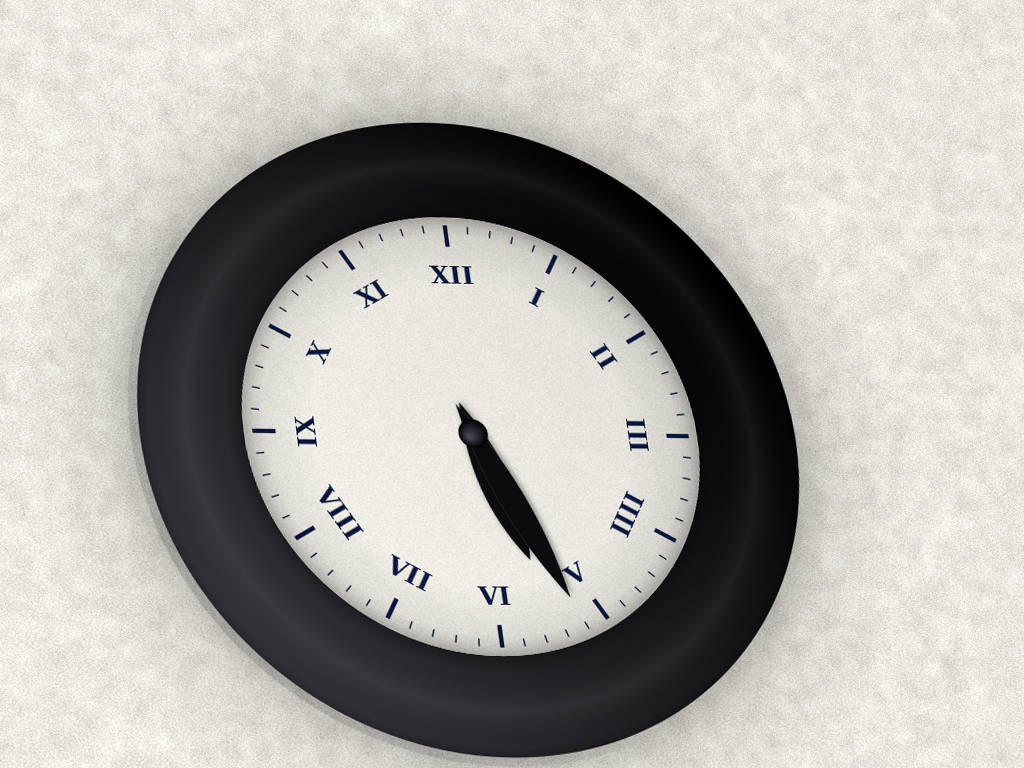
**5:26**
